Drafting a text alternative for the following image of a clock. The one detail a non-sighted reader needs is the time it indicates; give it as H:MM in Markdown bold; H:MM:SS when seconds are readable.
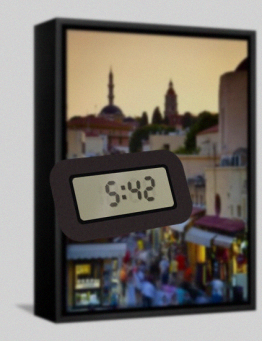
**5:42**
